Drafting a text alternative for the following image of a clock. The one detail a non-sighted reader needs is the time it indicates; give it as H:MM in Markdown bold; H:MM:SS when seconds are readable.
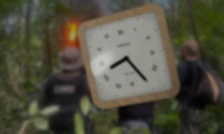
**8:25**
